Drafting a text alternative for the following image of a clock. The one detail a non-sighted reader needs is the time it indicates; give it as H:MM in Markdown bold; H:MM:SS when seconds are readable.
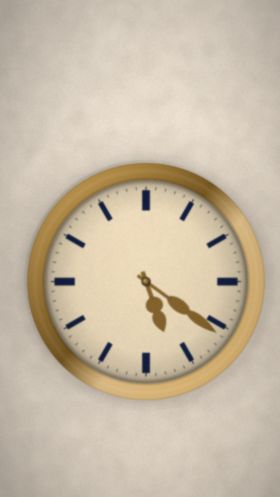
**5:21**
